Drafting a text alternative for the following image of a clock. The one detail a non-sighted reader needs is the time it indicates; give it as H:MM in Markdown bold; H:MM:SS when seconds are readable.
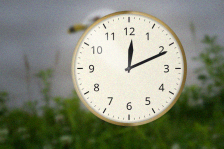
**12:11**
